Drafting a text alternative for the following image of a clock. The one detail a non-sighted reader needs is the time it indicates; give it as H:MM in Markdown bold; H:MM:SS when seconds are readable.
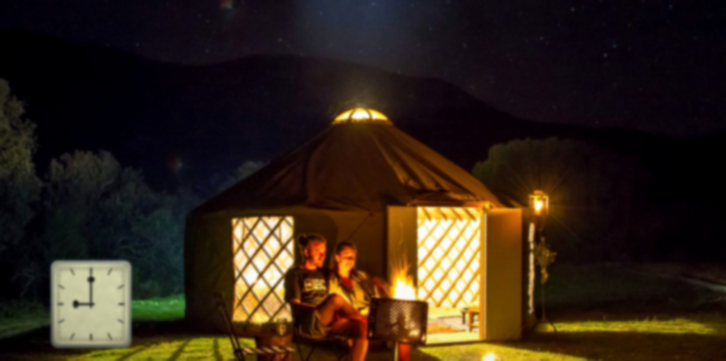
**9:00**
